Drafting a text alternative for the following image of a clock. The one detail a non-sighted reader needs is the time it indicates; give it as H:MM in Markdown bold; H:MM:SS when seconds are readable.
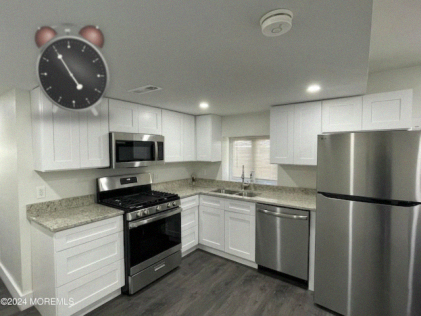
**4:55**
